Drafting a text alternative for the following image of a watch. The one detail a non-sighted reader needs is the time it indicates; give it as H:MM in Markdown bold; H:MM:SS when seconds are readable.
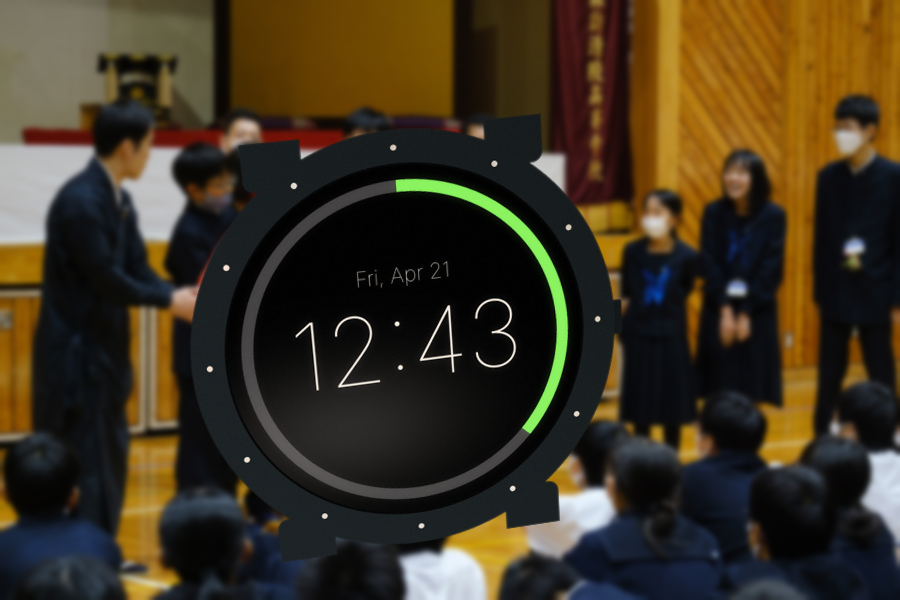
**12:43**
